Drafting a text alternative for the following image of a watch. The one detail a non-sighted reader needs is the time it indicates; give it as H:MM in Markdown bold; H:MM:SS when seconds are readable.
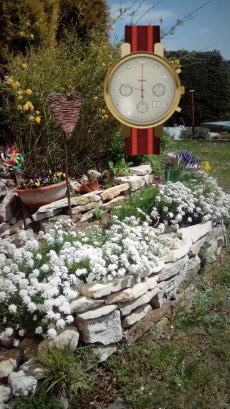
**5:48**
